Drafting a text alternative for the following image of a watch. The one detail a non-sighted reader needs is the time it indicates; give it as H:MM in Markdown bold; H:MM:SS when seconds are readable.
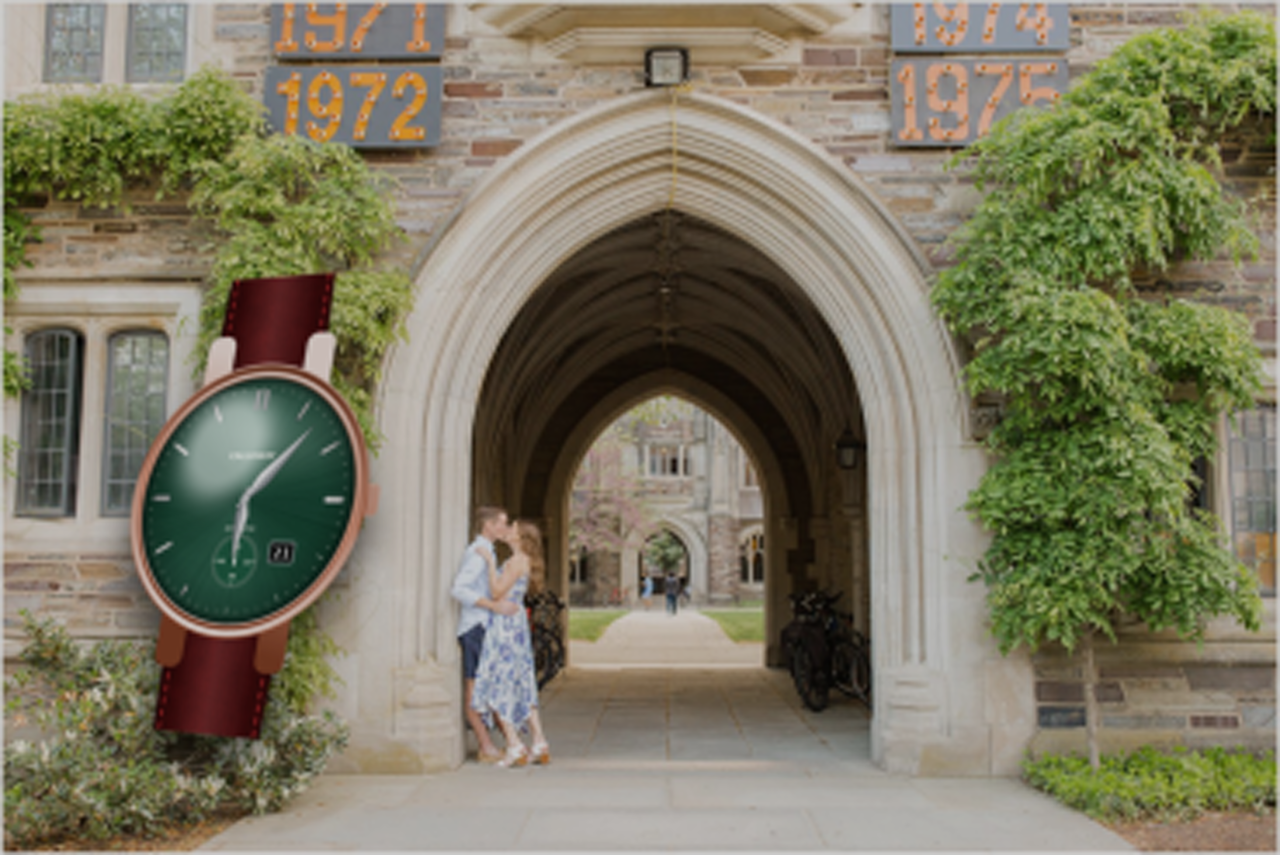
**6:07**
